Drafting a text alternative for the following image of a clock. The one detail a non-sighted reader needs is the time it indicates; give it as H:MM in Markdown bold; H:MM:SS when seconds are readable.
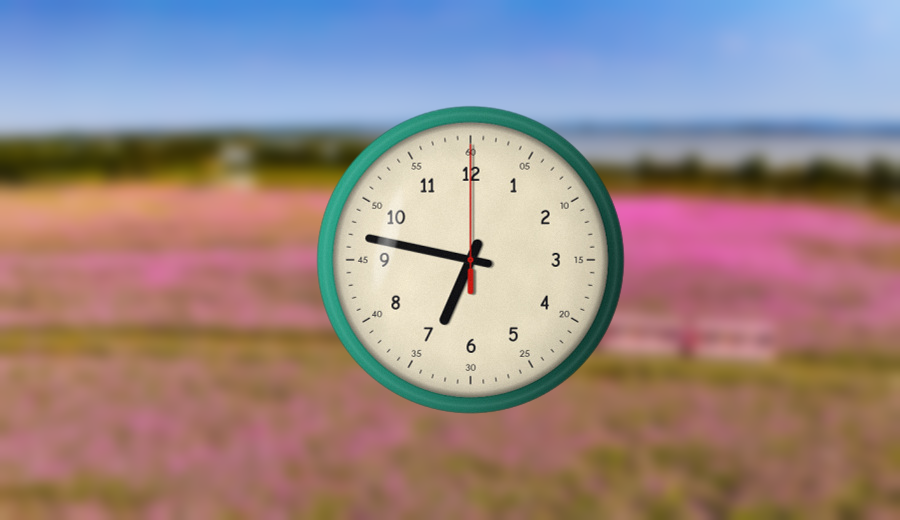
**6:47:00**
